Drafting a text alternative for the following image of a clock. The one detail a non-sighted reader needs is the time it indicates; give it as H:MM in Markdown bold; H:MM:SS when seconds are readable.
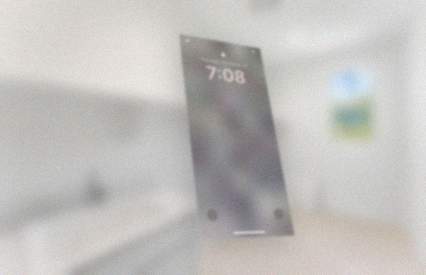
**7:08**
